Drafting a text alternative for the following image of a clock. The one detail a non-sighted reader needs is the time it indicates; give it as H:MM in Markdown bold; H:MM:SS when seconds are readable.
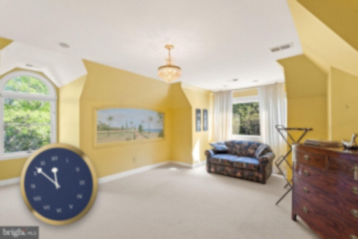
**11:52**
